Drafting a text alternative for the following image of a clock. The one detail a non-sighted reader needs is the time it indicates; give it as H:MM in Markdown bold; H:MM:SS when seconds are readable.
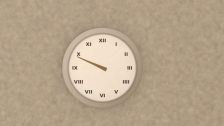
**9:49**
